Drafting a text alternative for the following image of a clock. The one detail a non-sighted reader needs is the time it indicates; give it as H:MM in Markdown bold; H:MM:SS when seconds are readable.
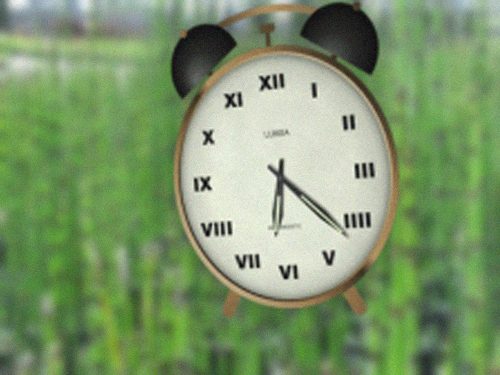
**6:22**
